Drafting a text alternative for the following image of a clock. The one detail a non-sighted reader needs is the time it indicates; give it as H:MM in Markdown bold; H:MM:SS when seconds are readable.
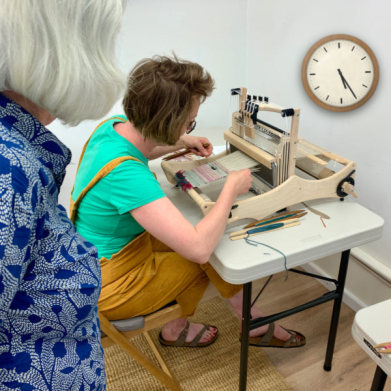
**5:25**
